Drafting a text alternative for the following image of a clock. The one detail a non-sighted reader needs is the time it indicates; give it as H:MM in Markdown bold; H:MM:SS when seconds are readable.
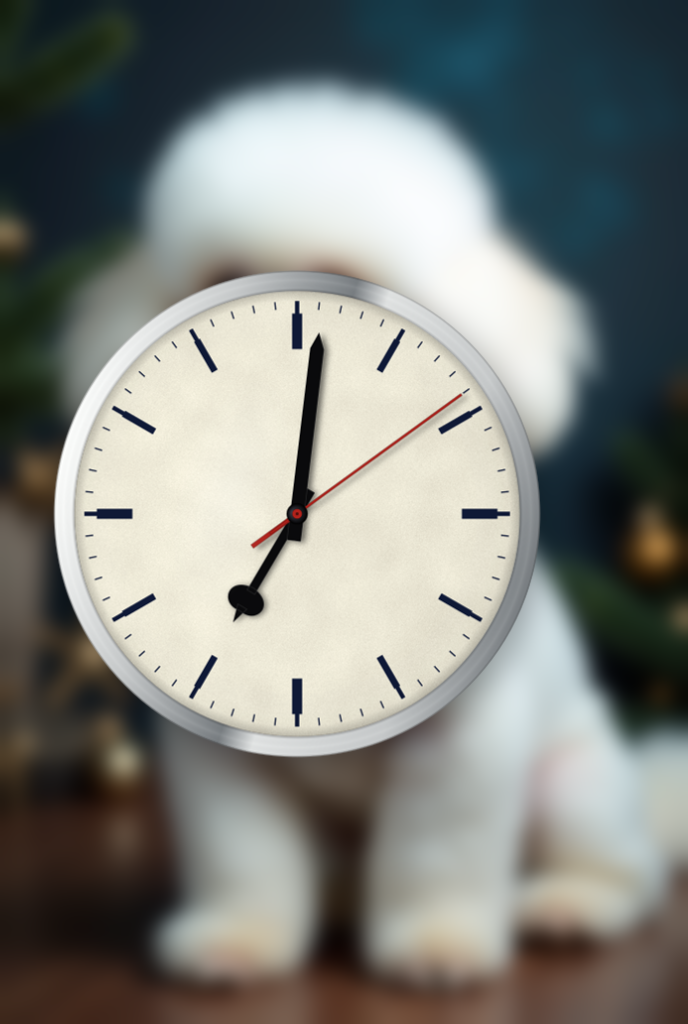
**7:01:09**
